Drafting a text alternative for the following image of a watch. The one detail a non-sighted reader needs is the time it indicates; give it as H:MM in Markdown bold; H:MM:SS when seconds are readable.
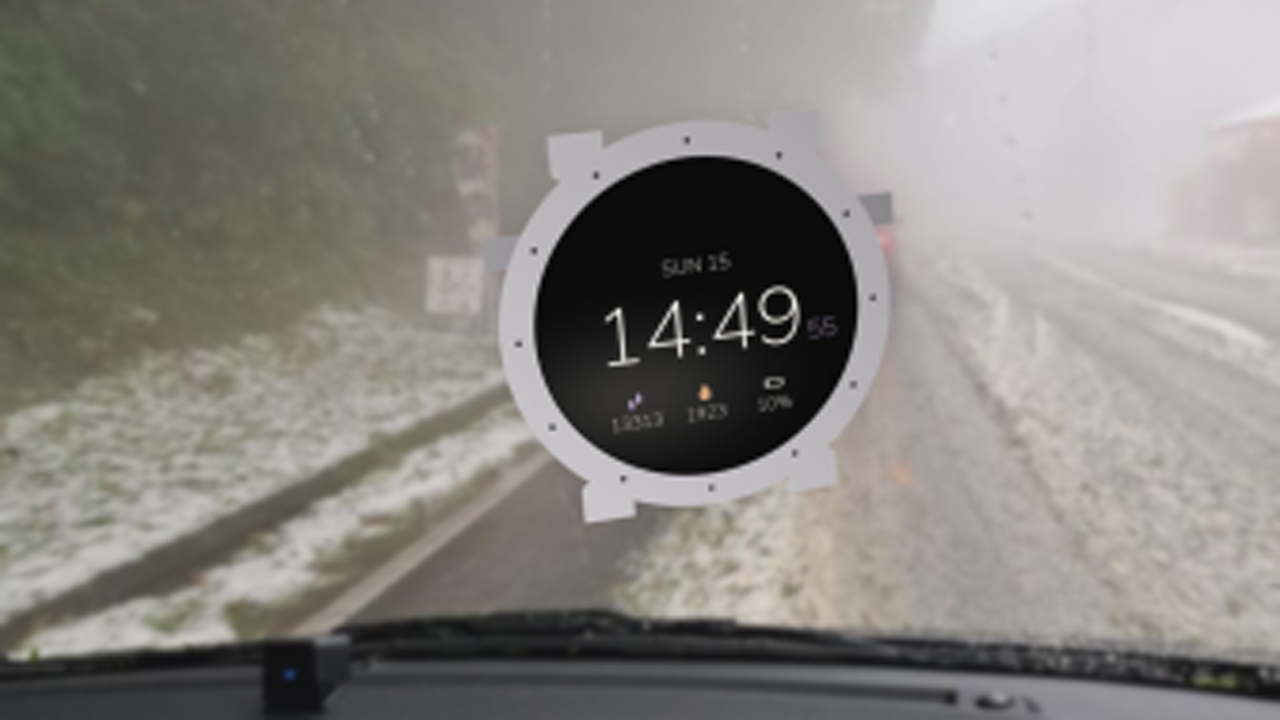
**14:49**
